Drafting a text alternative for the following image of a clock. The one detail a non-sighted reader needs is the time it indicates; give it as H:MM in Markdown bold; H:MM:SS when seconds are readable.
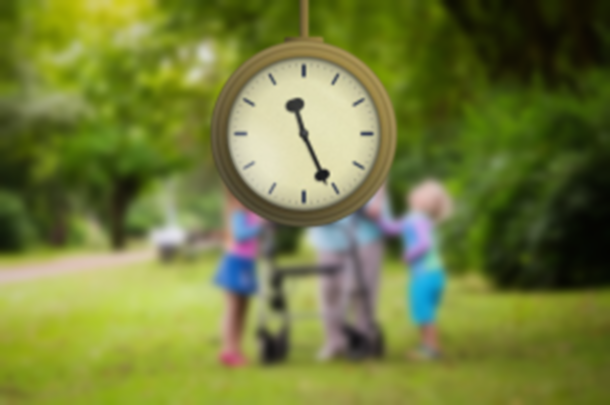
**11:26**
